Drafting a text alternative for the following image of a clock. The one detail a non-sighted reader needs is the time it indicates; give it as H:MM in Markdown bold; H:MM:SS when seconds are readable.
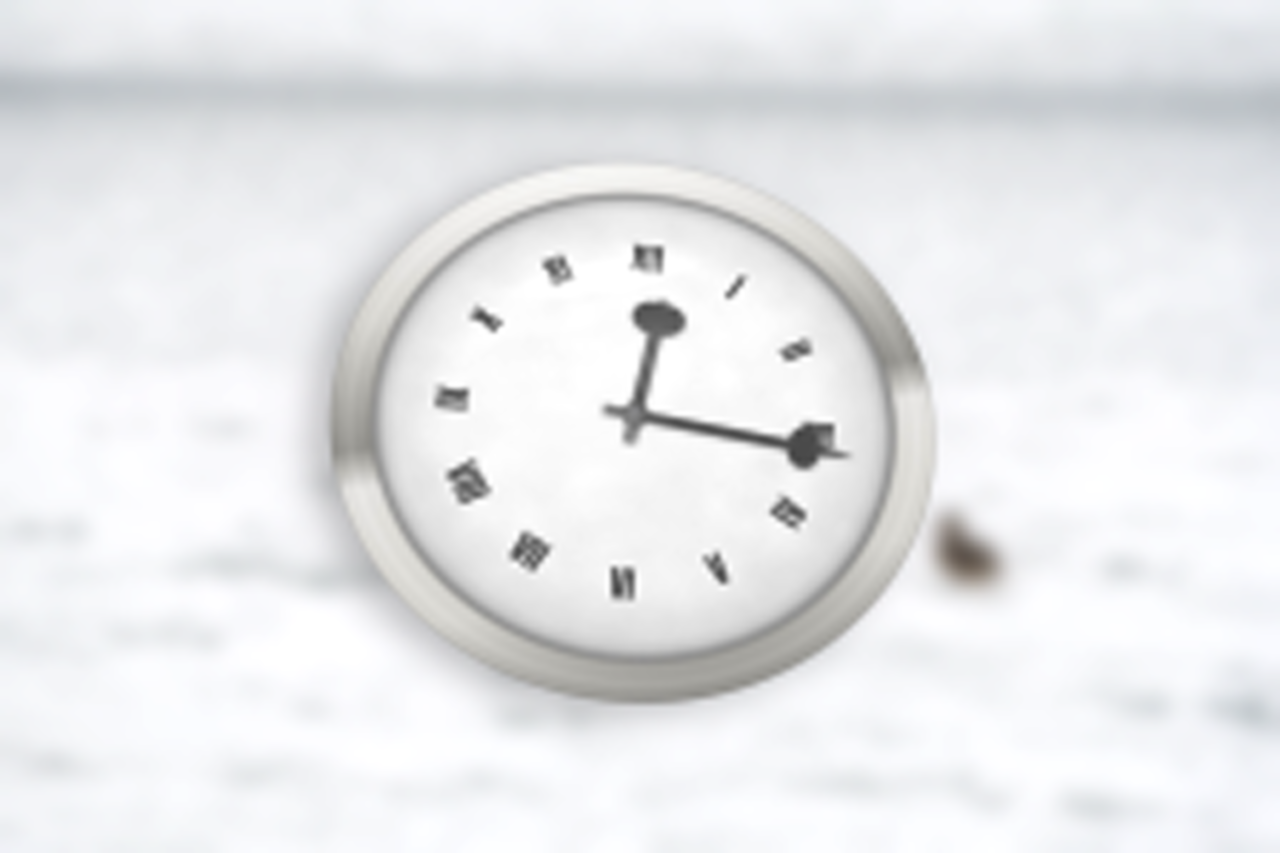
**12:16**
